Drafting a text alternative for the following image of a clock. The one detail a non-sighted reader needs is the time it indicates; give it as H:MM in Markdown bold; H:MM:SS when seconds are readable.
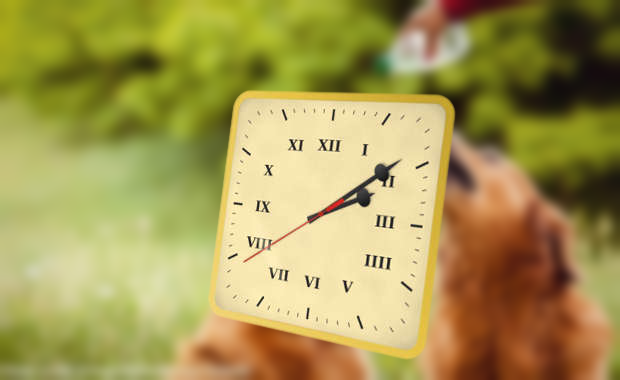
**2:08:39**
